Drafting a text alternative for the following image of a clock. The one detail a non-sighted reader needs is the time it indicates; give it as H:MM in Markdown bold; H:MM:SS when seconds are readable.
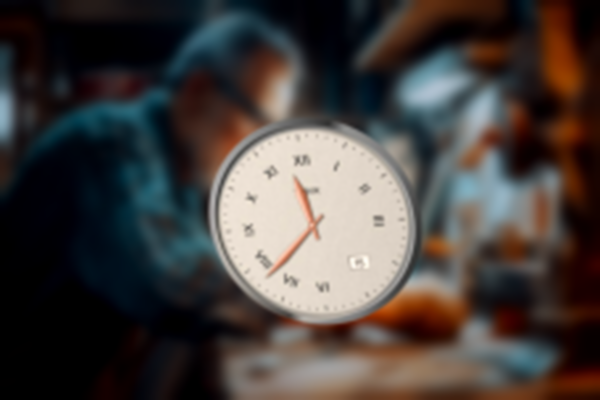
**11:38**
